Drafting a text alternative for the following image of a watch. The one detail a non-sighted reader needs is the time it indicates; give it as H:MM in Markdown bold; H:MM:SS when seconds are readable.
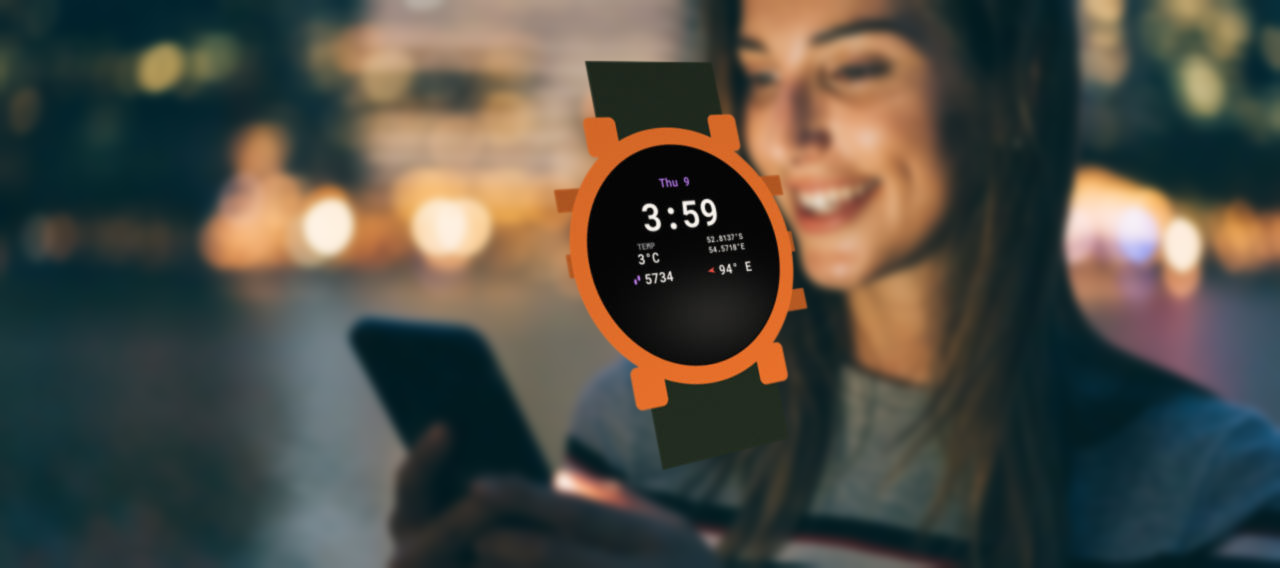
**3:59**
